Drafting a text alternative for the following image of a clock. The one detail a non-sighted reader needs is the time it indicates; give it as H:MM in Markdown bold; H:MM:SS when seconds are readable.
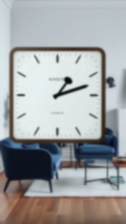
**1:12**
